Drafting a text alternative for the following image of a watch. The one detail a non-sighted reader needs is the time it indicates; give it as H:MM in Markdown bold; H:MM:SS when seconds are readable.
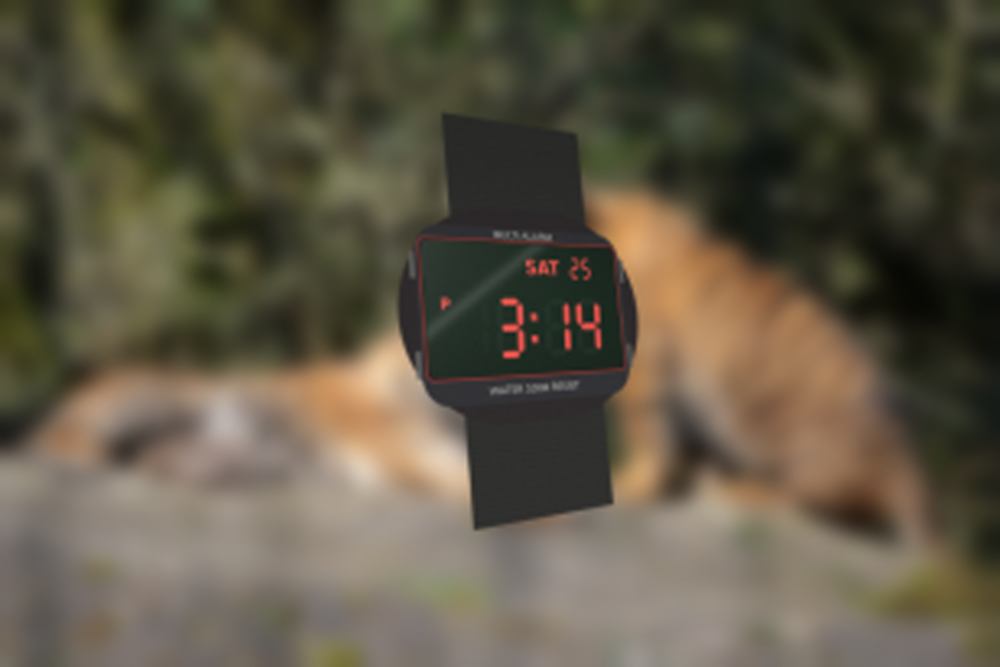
**3:14**
